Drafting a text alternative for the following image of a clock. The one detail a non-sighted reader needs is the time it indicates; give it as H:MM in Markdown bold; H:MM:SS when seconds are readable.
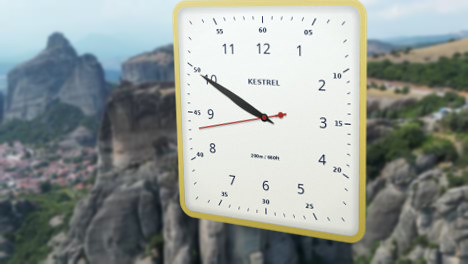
**9:49:43**
